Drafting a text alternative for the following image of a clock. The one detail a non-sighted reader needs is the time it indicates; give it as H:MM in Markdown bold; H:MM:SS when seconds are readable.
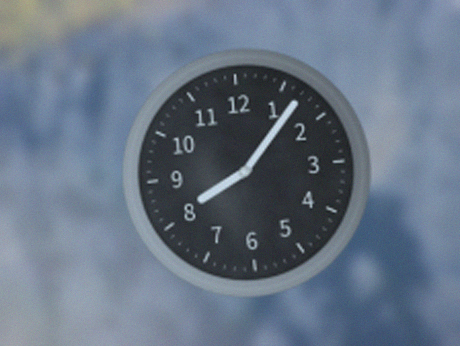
**8:07**
